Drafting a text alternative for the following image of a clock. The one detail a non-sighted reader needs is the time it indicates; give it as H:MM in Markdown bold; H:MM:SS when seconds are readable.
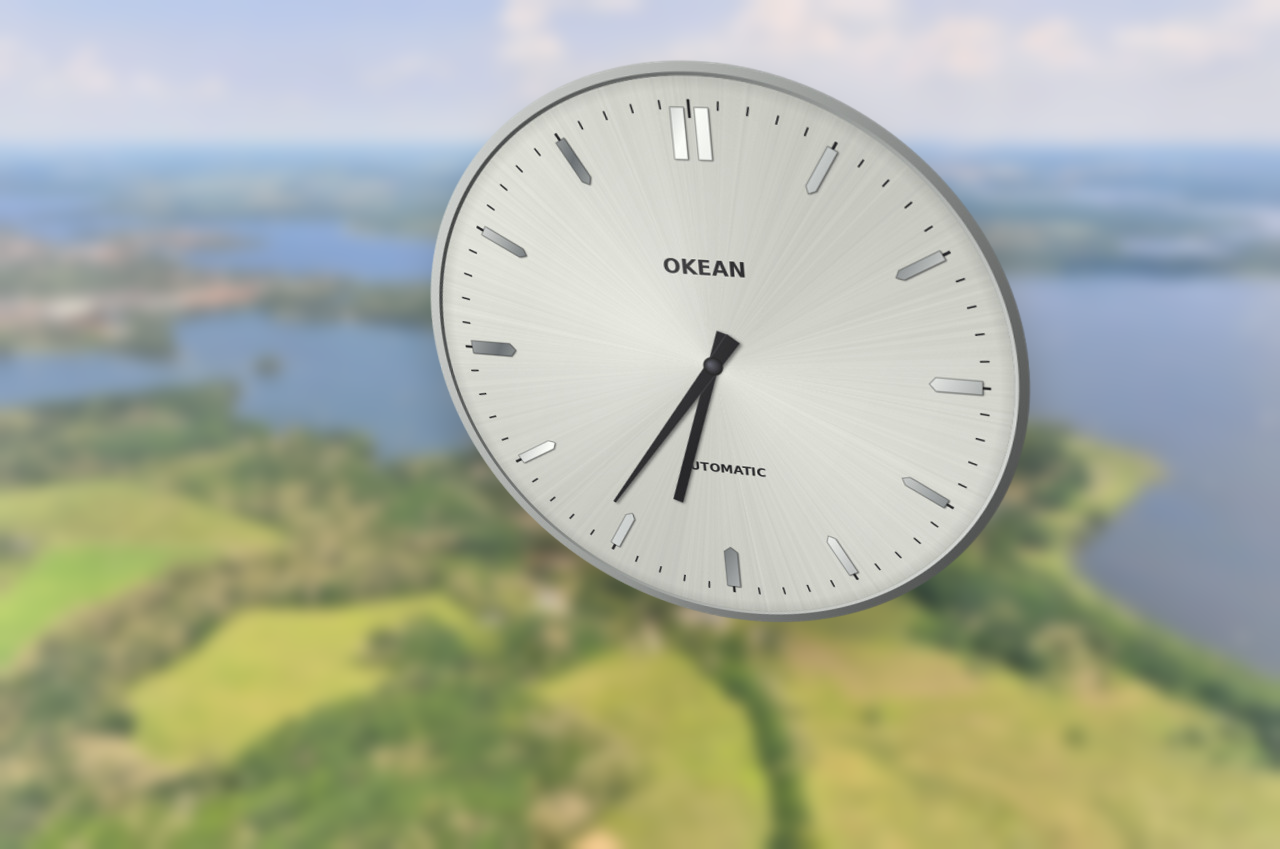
**6:36**
